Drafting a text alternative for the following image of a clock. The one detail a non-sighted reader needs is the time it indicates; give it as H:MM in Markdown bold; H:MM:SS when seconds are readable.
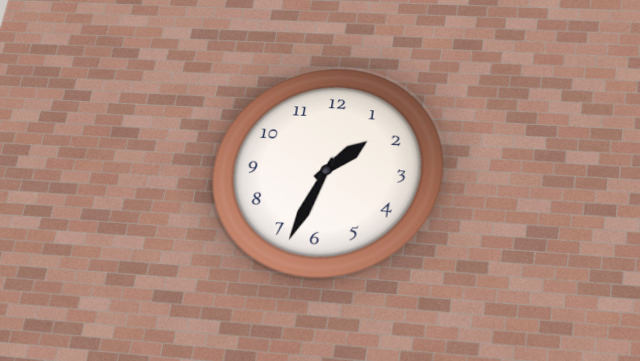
**1:33**
